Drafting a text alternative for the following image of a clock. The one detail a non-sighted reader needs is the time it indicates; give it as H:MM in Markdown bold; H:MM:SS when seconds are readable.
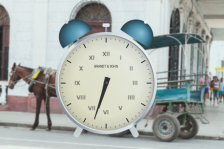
**6:33**
